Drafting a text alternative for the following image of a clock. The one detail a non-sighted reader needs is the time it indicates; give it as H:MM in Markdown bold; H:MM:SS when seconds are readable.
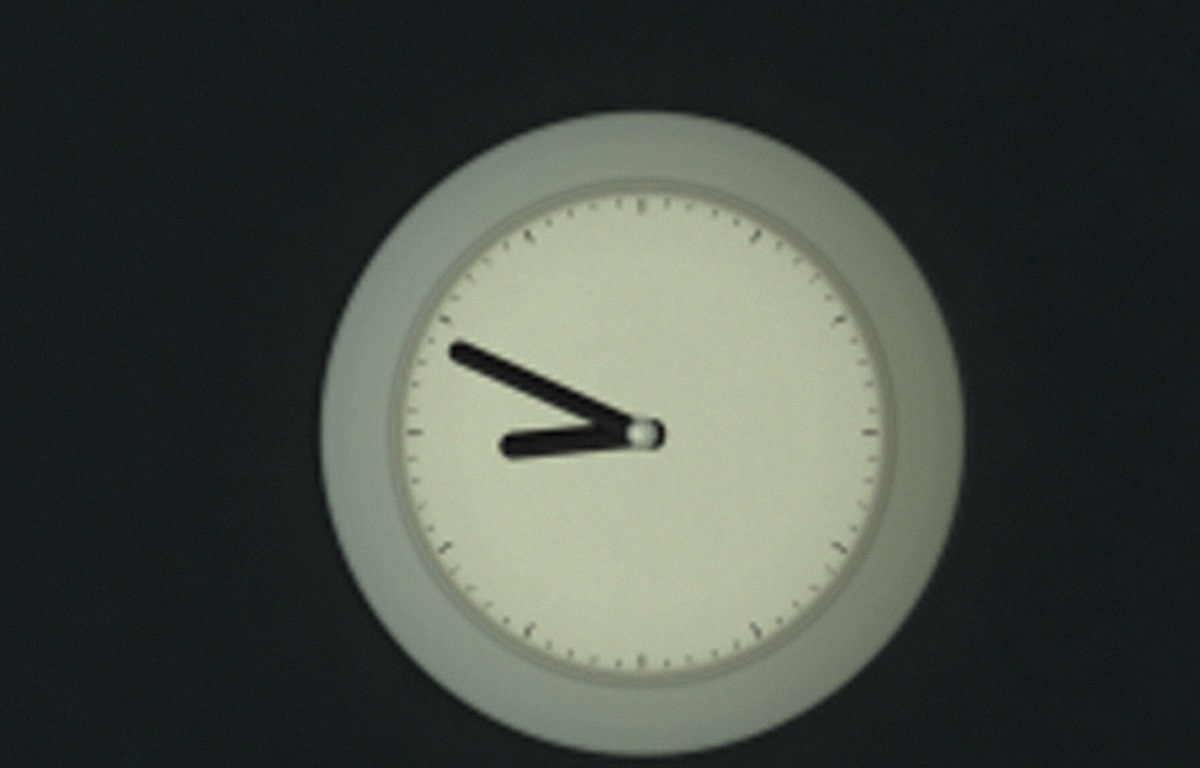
**8:49**
